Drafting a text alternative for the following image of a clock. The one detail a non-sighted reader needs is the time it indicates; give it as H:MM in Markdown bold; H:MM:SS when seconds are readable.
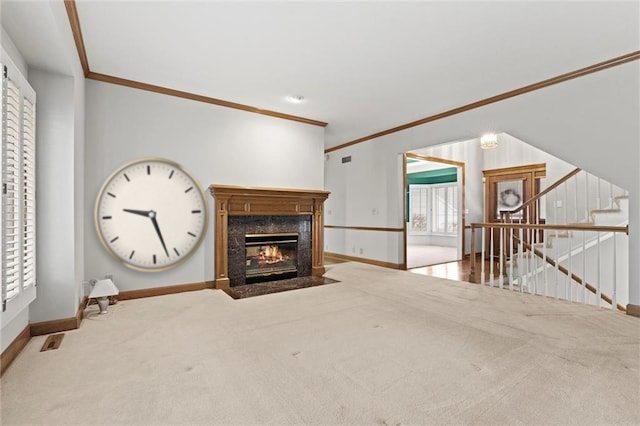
**9:27**
